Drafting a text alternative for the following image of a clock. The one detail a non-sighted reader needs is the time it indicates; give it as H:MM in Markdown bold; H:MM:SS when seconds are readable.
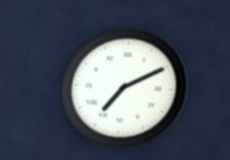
**7:10**
